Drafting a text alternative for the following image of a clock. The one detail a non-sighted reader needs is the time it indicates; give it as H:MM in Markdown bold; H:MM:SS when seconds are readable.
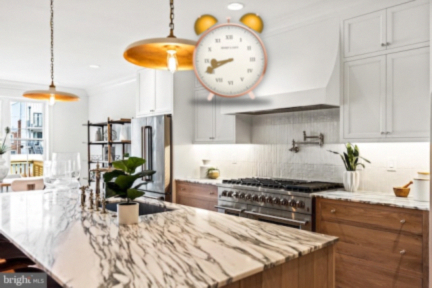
**8:41**
